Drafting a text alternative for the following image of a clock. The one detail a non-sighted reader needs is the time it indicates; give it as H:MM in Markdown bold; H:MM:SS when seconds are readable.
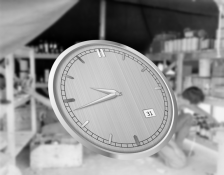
**9:43**
